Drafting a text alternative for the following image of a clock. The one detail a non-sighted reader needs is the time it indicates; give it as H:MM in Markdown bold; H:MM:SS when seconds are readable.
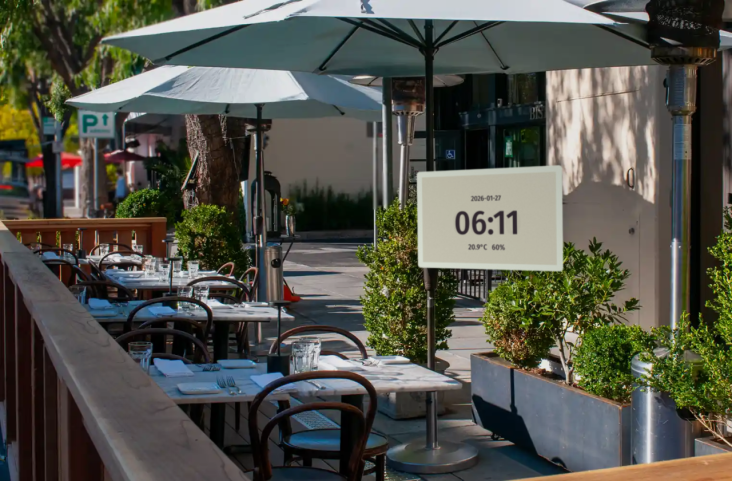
**6:11**
